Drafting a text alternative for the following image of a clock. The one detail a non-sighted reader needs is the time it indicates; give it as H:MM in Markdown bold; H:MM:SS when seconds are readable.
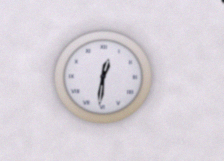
**12:31**
